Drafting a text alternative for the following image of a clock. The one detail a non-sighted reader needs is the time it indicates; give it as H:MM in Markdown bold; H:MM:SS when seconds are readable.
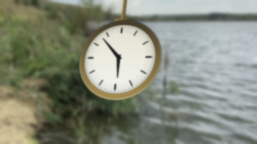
**5:53**
